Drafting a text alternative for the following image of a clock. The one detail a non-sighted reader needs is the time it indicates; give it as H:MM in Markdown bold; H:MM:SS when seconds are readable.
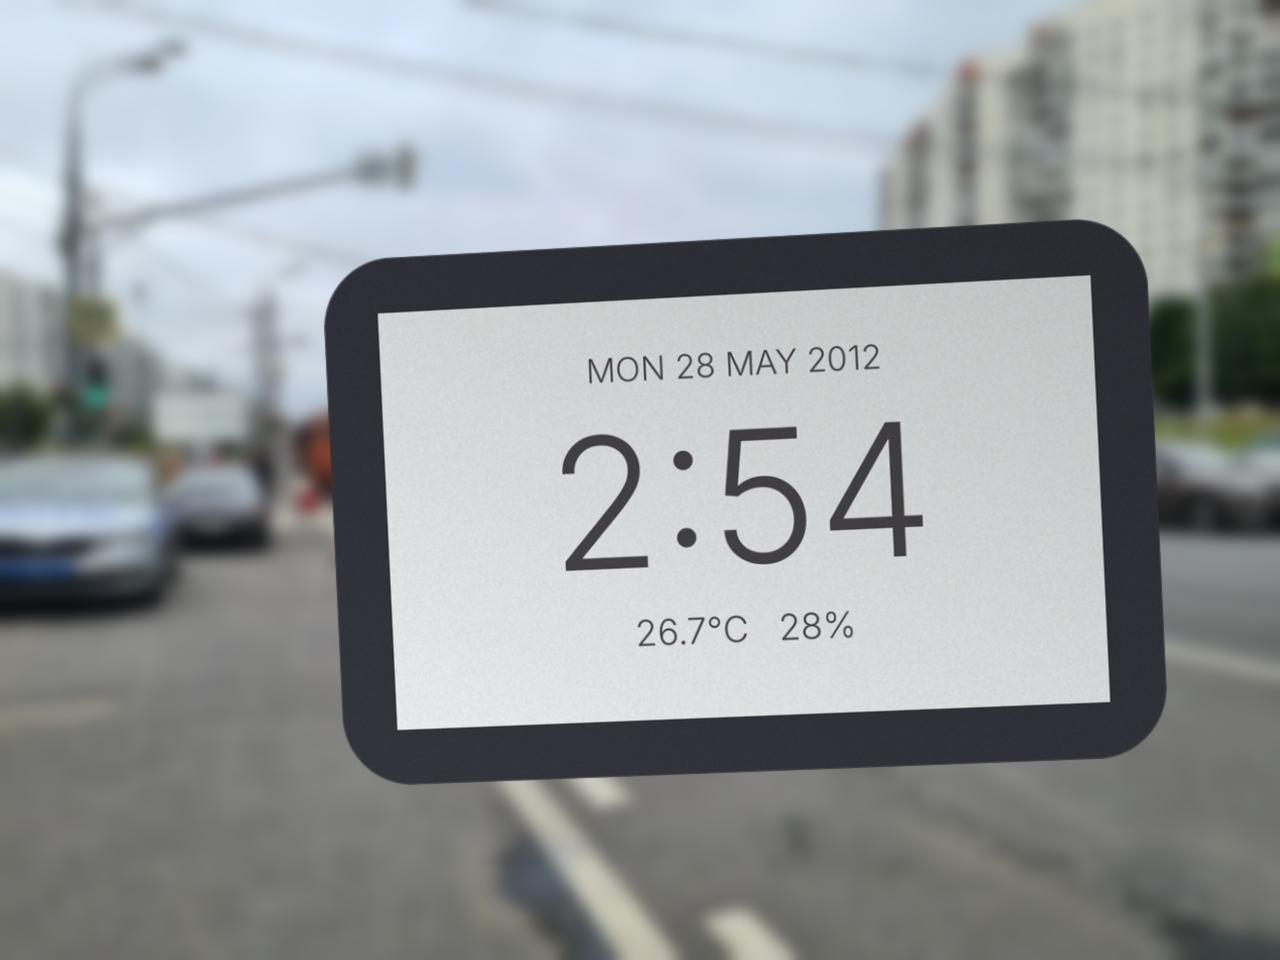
**2:54**
